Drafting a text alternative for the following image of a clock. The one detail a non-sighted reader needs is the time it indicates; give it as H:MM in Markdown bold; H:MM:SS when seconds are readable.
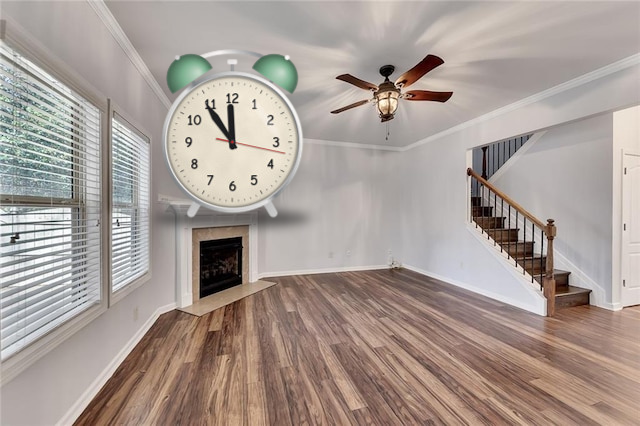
**11:54:17**
